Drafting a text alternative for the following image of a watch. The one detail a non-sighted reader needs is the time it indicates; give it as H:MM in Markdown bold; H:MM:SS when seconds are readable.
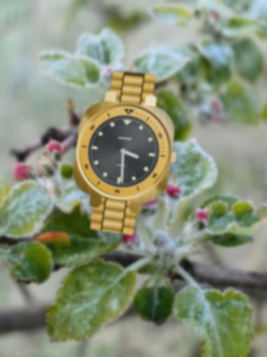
**3:29**
